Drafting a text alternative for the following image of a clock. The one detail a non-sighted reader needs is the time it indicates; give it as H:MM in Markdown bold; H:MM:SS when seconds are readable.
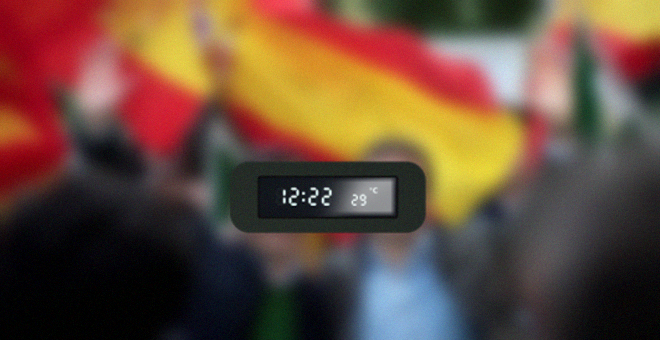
**12:22**
